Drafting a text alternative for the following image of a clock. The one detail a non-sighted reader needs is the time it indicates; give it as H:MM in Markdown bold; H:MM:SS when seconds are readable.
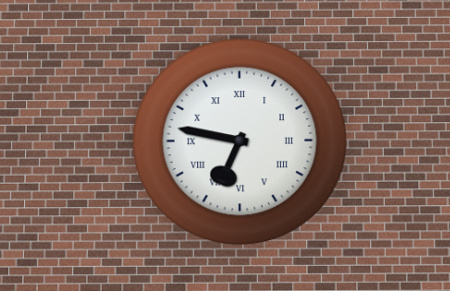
**6:47**
